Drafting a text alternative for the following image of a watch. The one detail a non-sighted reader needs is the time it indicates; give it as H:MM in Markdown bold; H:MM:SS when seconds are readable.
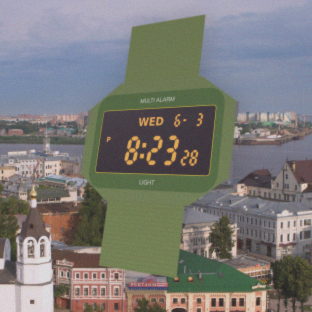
**8:23:28**
